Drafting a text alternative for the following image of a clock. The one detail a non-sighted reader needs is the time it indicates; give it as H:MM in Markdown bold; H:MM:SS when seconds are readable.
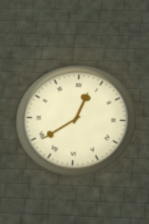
**12:39**
